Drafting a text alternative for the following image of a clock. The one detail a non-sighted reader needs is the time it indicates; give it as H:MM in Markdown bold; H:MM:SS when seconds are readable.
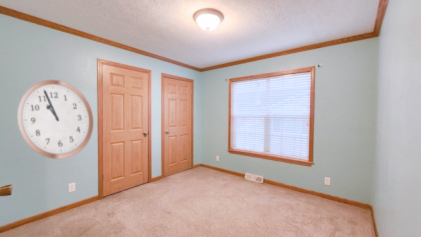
**10:57**
